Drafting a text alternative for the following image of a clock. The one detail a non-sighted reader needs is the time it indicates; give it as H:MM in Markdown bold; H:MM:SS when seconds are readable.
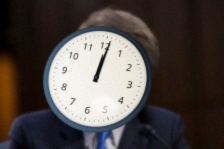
**12:01**
